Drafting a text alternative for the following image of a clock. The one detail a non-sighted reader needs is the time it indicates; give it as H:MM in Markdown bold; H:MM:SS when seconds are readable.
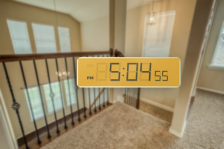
**5:04:55**
